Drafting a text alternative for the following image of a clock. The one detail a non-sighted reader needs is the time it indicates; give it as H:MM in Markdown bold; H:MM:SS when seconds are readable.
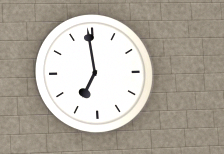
**6:59**
